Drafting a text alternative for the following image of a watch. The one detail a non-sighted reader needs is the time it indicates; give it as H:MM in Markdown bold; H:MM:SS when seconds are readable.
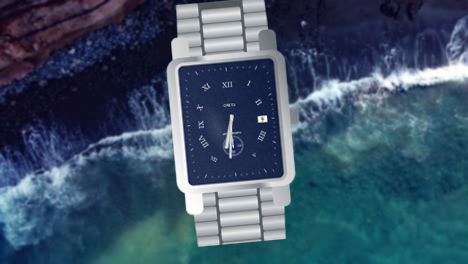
**6:31**
